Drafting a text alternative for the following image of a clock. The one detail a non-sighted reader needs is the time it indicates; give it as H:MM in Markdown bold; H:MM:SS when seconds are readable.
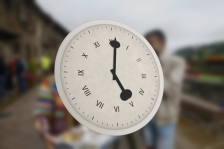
**5:01**
